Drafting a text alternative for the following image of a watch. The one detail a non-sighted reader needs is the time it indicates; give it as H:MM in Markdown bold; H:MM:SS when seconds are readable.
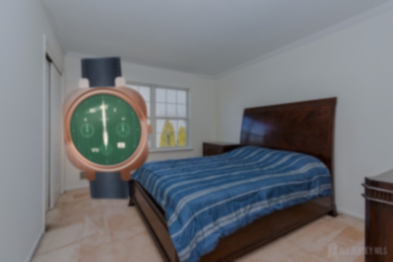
**6:00**
